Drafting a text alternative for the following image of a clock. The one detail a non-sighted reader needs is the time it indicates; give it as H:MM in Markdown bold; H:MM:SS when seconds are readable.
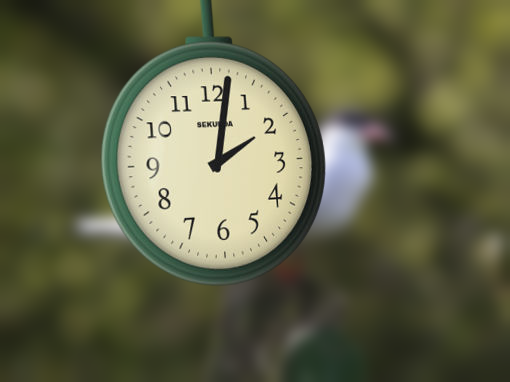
**2:02**
